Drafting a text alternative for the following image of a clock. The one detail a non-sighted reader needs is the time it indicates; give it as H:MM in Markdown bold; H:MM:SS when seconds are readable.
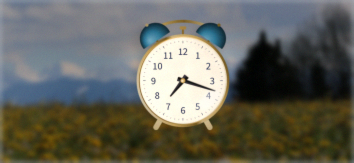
**7:18**
